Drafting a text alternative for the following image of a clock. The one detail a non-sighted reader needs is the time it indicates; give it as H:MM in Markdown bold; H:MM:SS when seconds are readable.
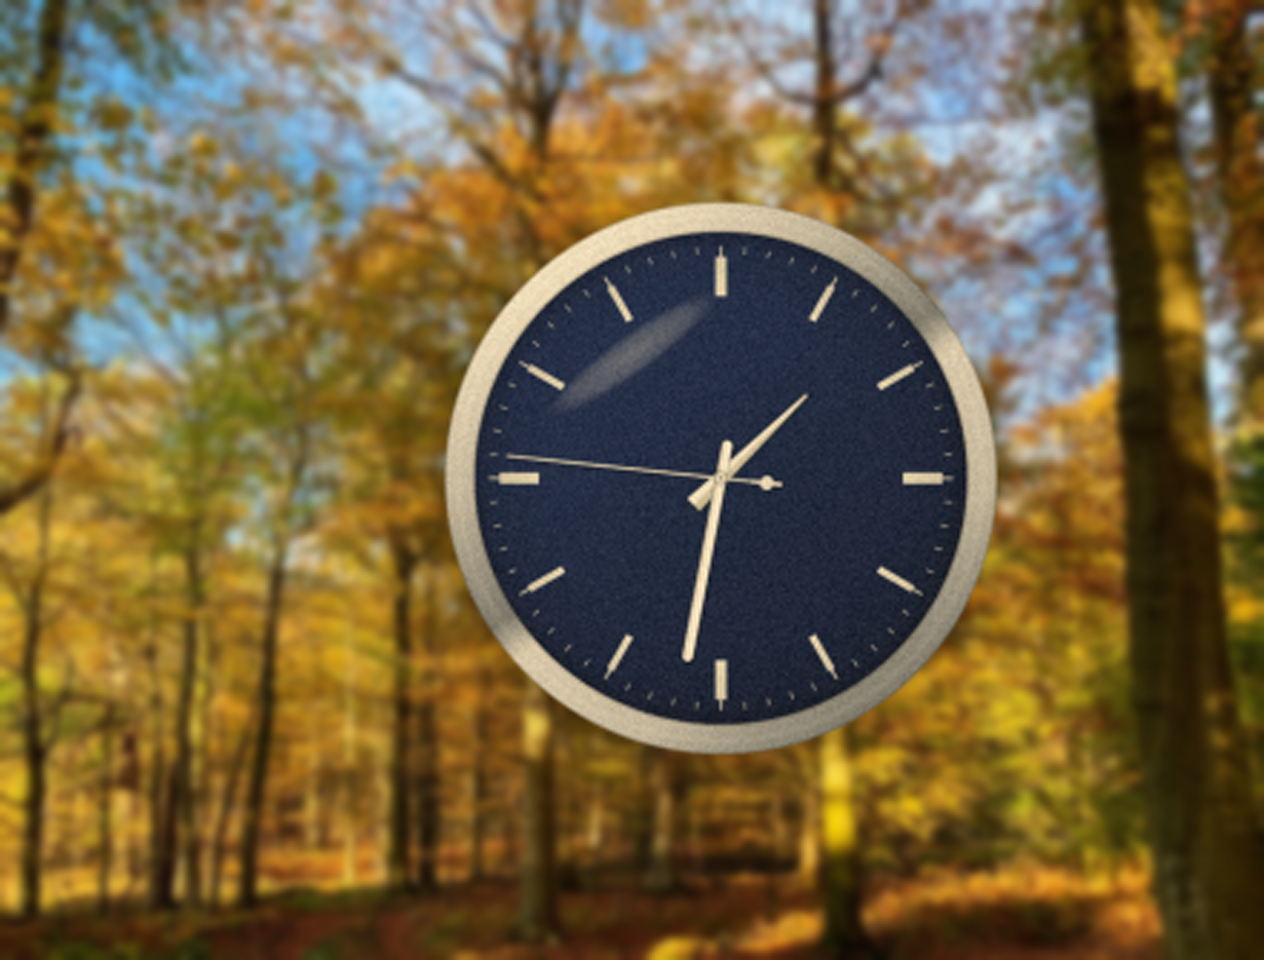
**1:31:46**
